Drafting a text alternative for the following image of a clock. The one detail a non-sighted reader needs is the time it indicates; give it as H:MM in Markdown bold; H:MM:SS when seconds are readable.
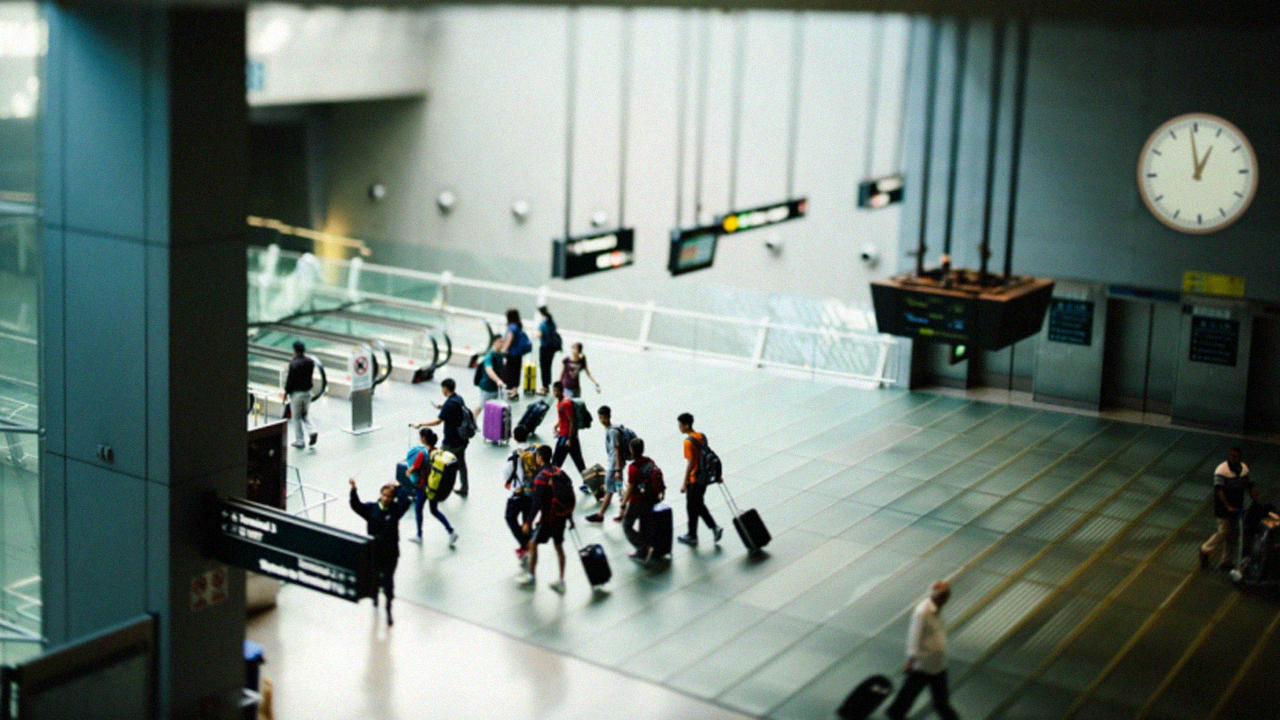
**12:59**
